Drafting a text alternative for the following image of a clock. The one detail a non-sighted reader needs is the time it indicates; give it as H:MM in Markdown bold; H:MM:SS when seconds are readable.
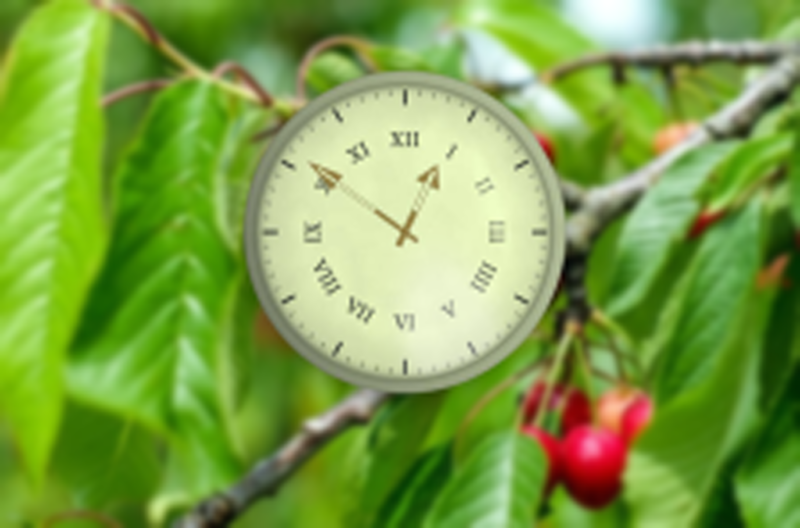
**12:51**
